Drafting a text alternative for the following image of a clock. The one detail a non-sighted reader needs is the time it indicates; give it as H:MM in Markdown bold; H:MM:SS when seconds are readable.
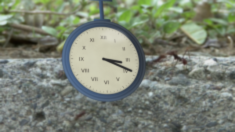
**3:19**
